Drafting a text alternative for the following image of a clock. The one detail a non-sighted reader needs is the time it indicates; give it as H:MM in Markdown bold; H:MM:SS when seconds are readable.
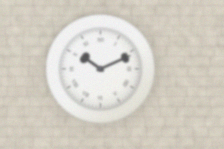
**10:11**
